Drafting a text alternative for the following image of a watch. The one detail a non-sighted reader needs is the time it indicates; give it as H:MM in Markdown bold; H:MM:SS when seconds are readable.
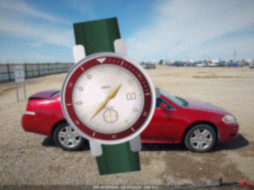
**1:38**
